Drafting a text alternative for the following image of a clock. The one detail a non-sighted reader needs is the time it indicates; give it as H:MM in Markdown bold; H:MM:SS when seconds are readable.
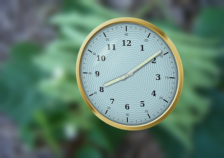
**8:09**
